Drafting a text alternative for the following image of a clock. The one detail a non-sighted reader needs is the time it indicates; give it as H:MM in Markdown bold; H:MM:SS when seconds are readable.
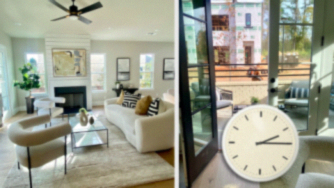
**2:15**
